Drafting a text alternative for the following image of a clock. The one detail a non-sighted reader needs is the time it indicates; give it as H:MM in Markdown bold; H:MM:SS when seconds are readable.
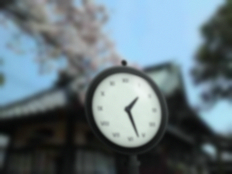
**1:27**
